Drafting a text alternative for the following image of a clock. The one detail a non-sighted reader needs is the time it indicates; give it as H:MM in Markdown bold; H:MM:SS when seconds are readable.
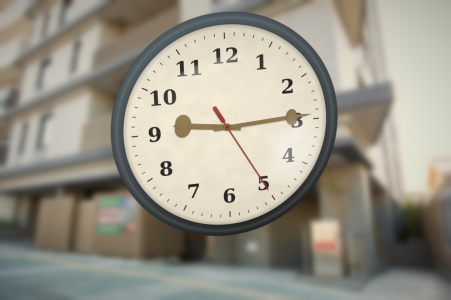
**9:14:25**
